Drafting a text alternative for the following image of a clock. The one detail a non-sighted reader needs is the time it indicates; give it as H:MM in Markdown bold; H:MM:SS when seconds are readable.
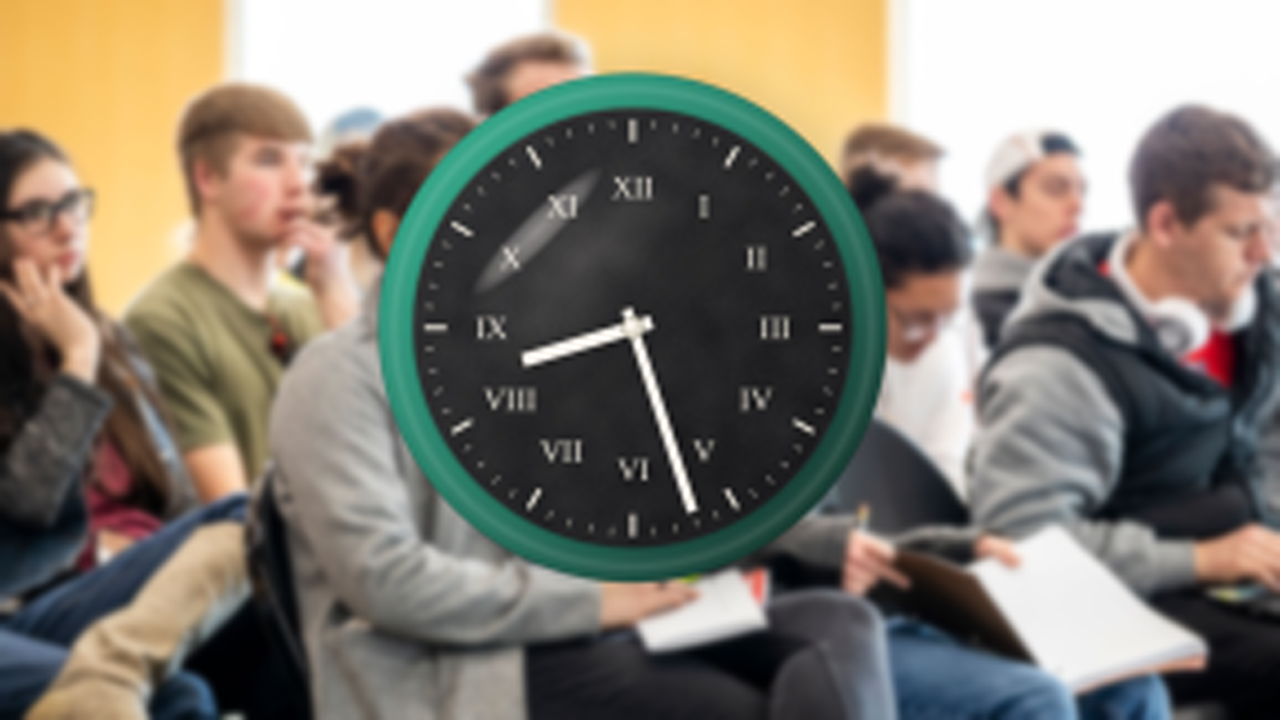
**8:27**
